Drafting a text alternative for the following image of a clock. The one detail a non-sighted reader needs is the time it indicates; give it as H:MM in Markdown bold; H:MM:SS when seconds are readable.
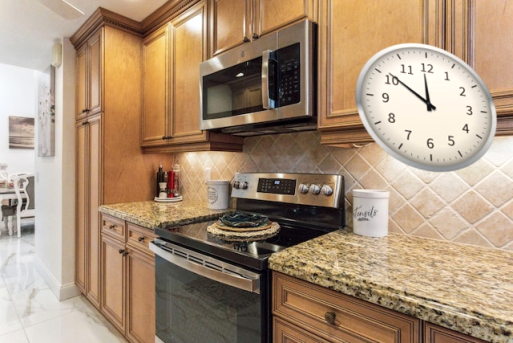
**11:51**
